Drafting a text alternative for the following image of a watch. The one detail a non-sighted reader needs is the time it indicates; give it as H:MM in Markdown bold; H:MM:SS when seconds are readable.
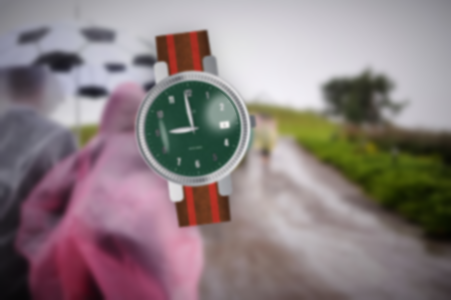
**8:59**
